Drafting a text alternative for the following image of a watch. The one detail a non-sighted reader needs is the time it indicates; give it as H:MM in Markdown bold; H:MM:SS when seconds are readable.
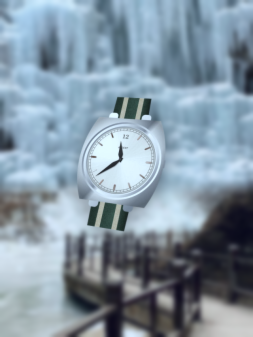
**11:38**
